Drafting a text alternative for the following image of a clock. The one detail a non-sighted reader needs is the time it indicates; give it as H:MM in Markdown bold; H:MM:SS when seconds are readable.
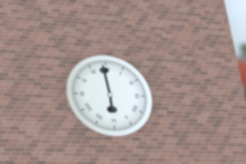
**5:59**
